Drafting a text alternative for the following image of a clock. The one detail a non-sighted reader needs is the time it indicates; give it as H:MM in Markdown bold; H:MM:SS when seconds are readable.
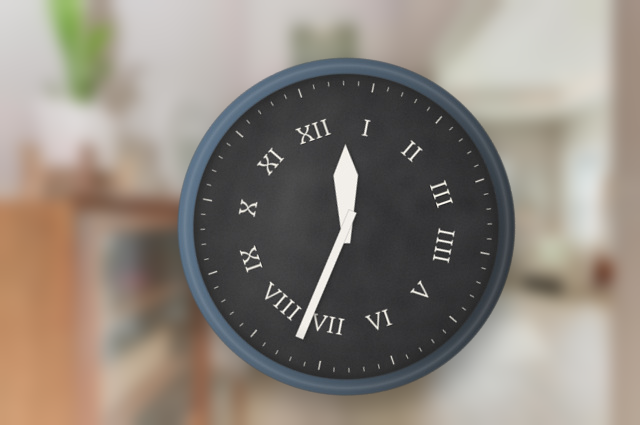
**12:37**
